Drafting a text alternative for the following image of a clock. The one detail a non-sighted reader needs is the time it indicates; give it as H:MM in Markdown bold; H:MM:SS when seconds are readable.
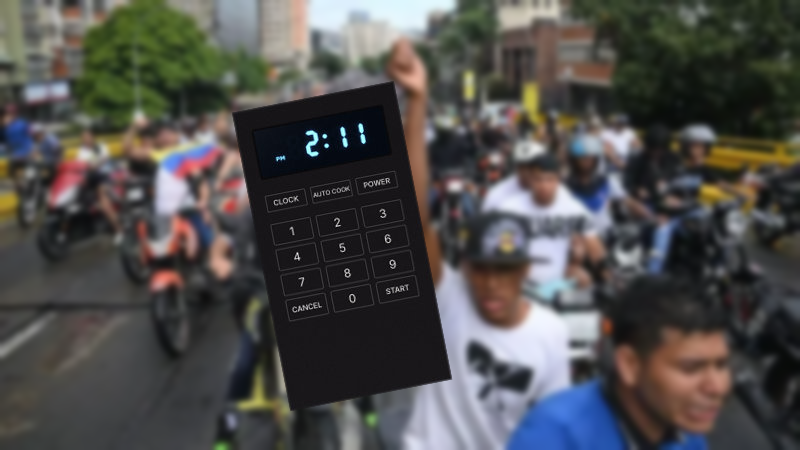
**2:11**
